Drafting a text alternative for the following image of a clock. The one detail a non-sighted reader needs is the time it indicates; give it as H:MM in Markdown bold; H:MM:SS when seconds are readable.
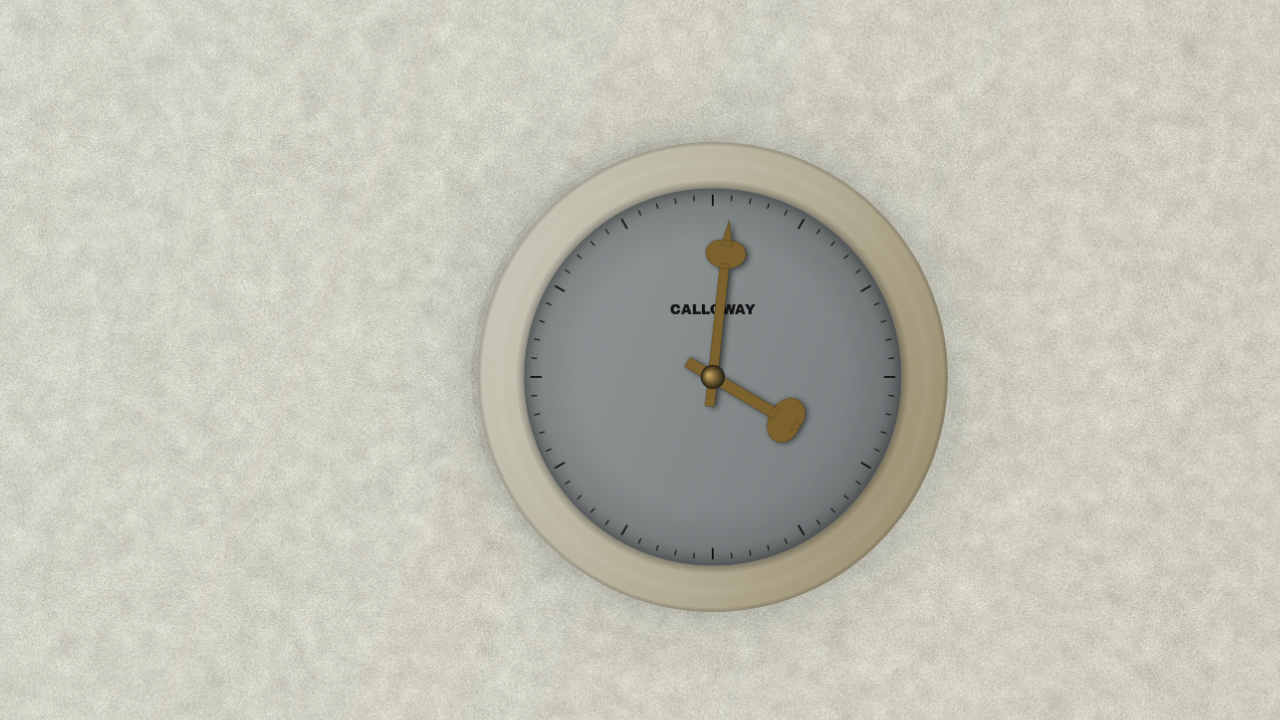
**4:01**
